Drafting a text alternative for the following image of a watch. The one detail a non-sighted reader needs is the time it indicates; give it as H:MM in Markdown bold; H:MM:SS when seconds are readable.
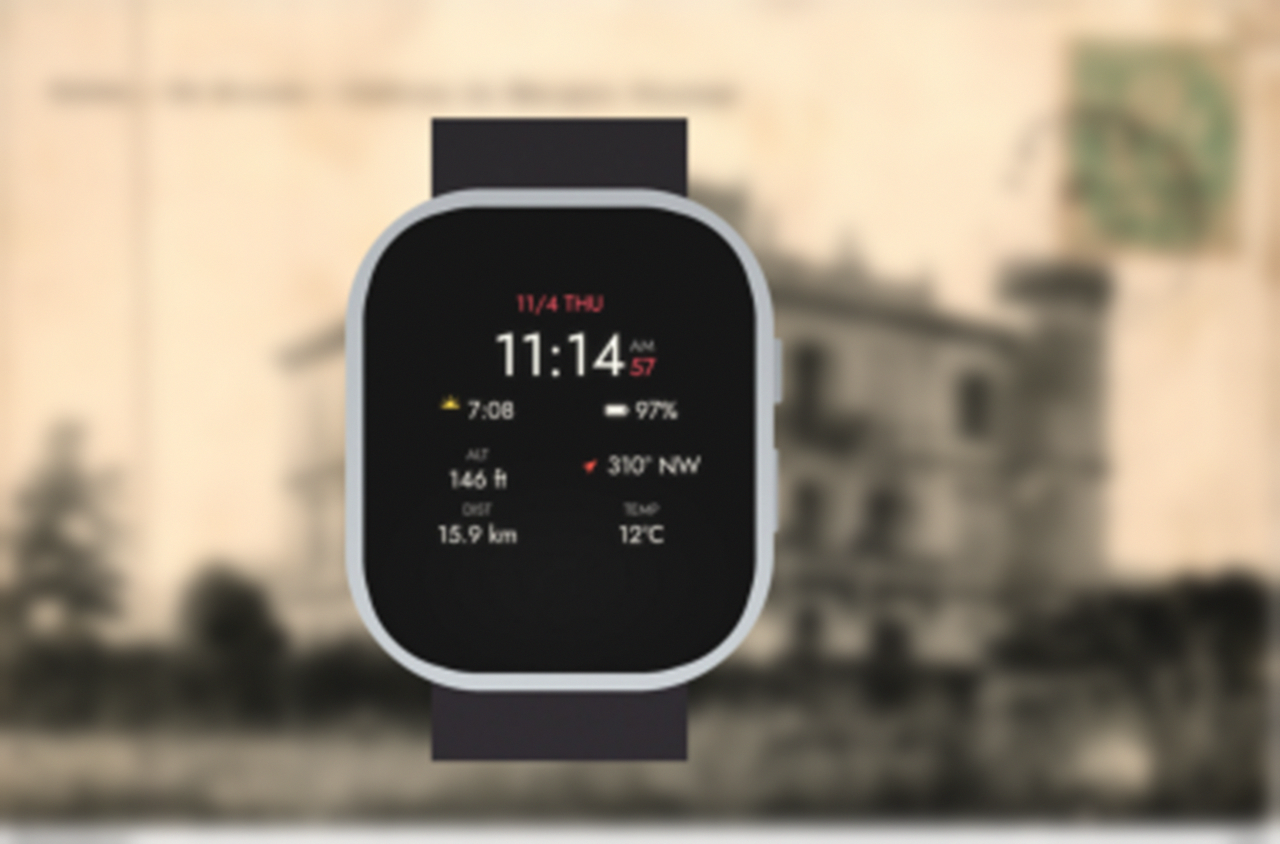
**11:14**
